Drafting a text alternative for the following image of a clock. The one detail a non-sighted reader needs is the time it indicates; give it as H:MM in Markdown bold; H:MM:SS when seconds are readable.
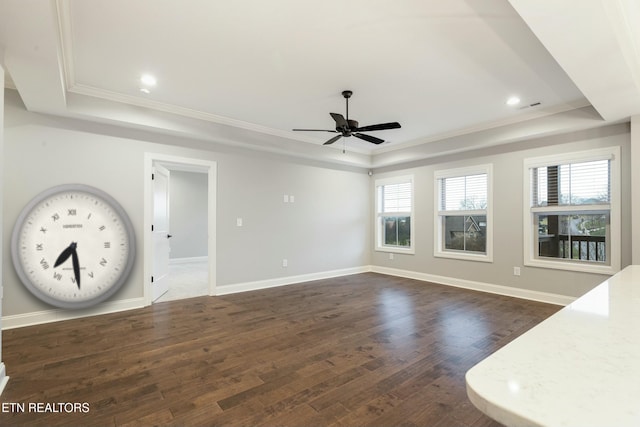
**7:29**
